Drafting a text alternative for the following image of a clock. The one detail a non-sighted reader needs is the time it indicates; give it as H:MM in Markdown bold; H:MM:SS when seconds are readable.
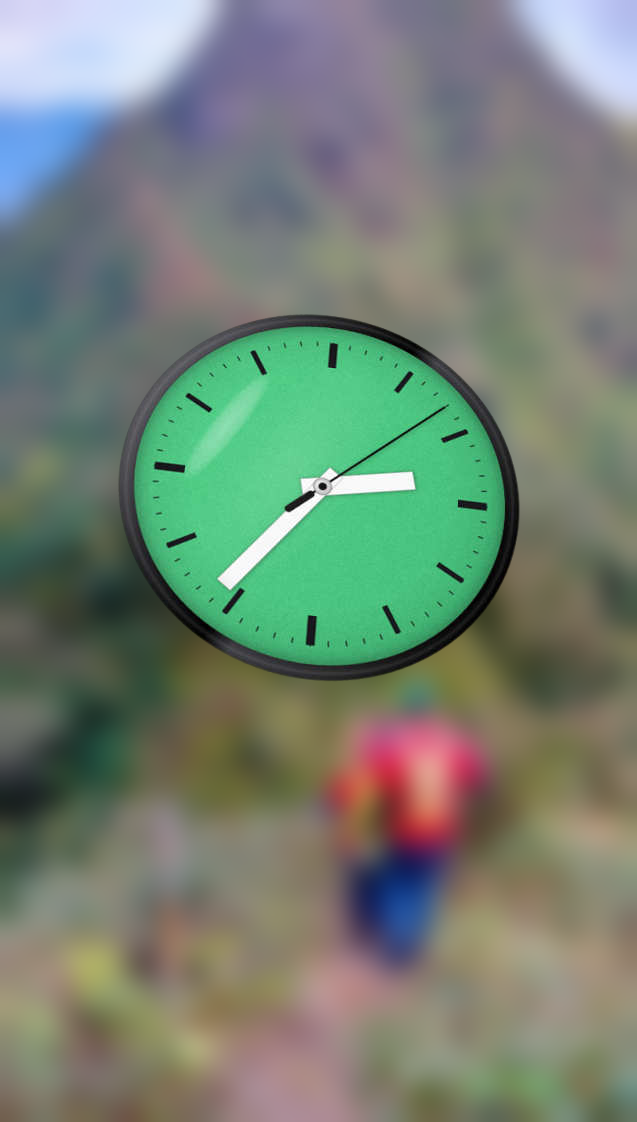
**2:36:08**
